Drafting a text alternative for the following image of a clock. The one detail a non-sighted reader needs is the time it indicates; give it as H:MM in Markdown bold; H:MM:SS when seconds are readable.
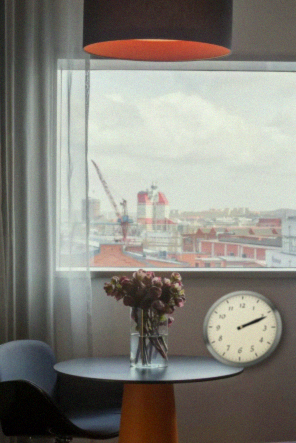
**2:11**
